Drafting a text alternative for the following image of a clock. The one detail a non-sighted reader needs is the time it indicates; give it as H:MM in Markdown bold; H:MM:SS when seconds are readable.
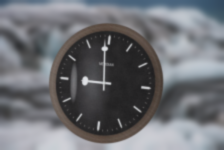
**8:59**
